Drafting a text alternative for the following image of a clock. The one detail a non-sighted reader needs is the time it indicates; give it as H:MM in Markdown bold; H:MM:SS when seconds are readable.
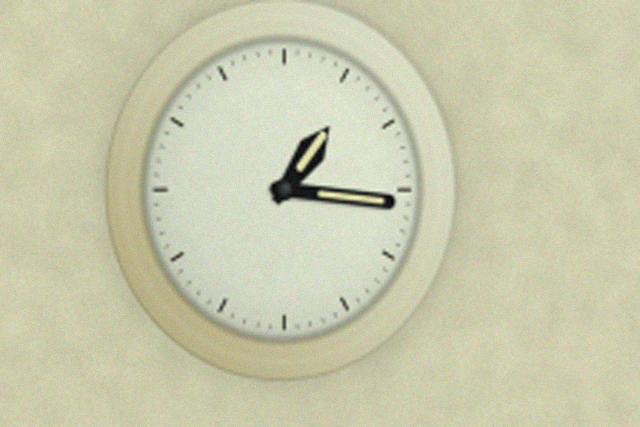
**1:16**
